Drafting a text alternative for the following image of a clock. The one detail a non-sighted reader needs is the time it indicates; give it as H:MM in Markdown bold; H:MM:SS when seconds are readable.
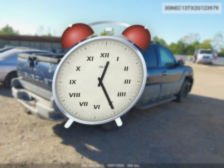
**12:25**
